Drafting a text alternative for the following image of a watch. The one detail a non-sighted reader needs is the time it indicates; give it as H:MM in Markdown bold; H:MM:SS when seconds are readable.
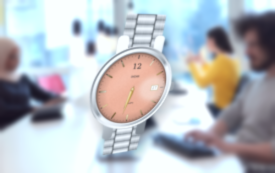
**6:32**
